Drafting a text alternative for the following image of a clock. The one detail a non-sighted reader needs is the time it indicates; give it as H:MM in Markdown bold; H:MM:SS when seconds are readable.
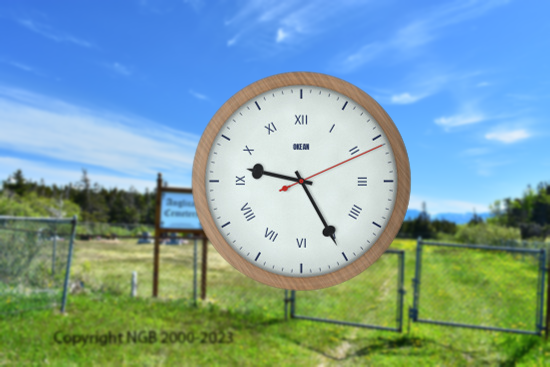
**9:25:11**
